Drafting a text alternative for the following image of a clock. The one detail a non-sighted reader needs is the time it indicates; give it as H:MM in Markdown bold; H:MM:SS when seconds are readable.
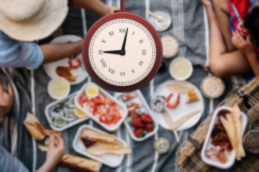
**9:02**
